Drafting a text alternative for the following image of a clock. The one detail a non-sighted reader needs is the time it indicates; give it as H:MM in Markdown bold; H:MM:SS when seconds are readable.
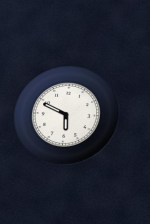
**5:49**
